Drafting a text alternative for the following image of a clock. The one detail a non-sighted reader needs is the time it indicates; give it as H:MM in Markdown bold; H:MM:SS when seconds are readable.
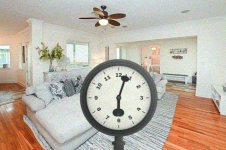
**6:03**
